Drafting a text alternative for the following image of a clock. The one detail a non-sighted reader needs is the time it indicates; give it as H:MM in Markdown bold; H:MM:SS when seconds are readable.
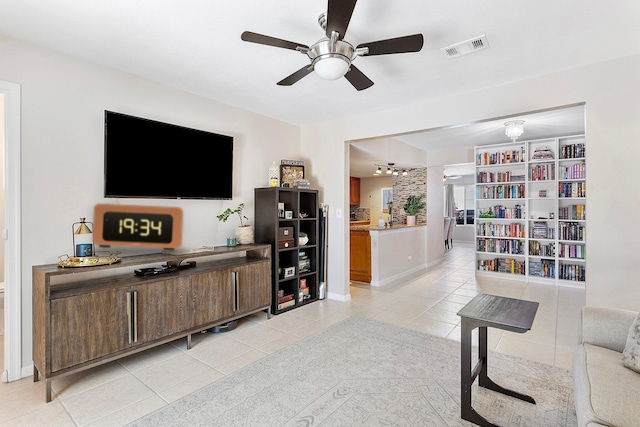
**19:34**
